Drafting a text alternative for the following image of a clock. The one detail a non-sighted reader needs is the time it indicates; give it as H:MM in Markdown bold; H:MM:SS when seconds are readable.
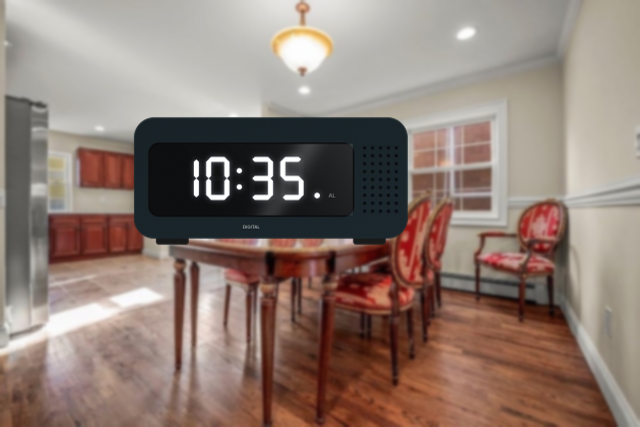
**10:35**
